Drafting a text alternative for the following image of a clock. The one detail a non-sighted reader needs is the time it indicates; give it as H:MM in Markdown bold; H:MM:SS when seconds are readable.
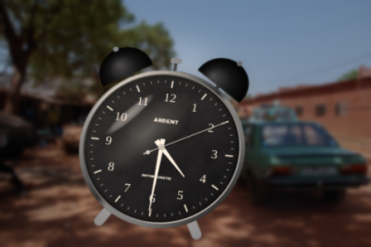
**4:30:10**
